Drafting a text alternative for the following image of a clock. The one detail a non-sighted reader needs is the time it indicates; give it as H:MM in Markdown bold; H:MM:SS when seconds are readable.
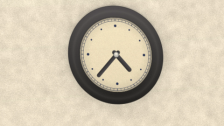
**4:37**
